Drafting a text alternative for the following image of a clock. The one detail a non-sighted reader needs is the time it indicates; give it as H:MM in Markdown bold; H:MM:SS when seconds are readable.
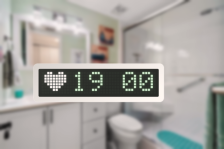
**19:00**
